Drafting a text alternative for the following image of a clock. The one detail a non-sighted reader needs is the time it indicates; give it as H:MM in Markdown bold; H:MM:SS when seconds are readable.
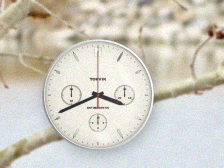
**3:41**
